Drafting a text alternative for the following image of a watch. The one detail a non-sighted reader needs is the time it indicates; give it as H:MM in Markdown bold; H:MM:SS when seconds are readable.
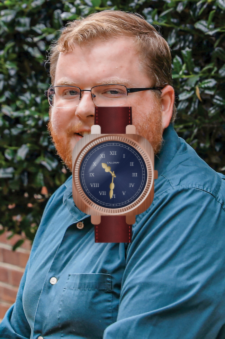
**10:31**
